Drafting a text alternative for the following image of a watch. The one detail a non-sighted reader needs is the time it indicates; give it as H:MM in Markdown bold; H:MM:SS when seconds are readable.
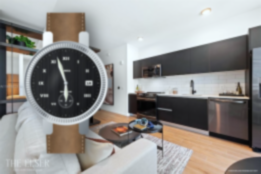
**5:57**
